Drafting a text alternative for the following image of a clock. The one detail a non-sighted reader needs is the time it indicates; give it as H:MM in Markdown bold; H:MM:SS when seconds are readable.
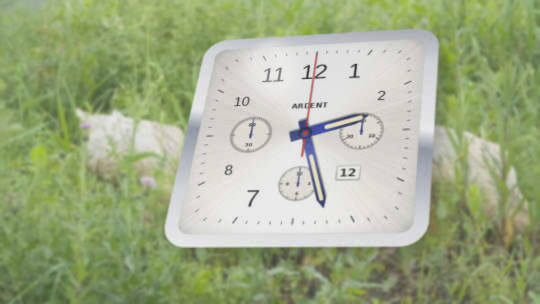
**2:27**
